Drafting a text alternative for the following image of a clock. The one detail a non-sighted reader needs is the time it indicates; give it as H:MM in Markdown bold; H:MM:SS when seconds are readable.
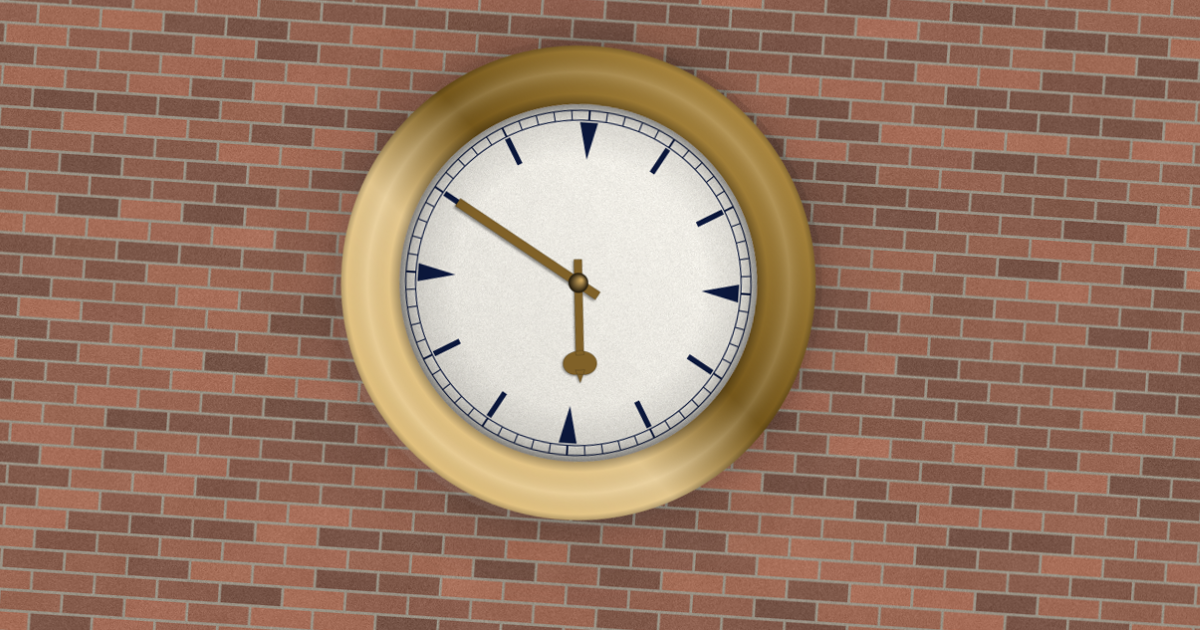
**5:50**
